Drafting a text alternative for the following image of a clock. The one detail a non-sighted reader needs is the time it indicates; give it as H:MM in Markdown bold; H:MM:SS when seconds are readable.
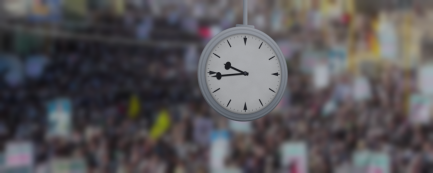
**9:44**
